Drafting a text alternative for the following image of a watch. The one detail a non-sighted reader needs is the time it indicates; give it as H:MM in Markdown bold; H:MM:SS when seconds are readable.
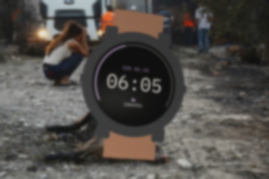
**6:05**
